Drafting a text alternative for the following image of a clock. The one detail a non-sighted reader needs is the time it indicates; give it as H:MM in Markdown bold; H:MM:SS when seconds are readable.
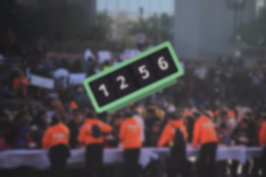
**12:56**
